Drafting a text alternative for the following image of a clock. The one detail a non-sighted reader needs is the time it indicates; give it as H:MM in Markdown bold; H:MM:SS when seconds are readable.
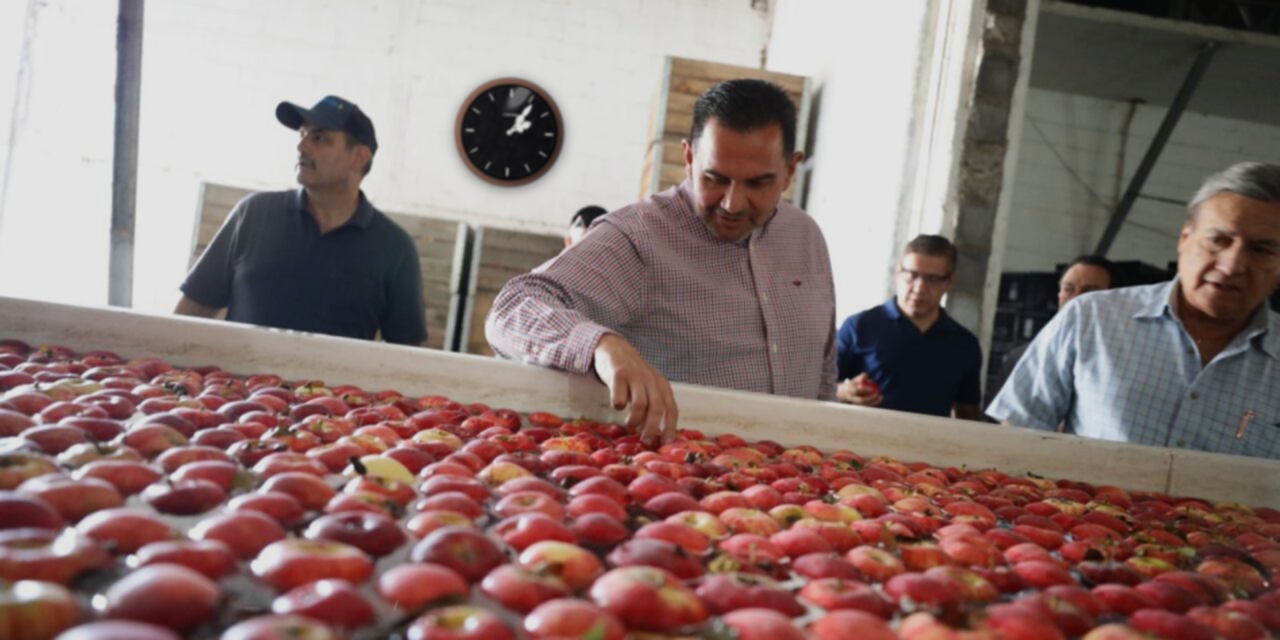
**2:06**
